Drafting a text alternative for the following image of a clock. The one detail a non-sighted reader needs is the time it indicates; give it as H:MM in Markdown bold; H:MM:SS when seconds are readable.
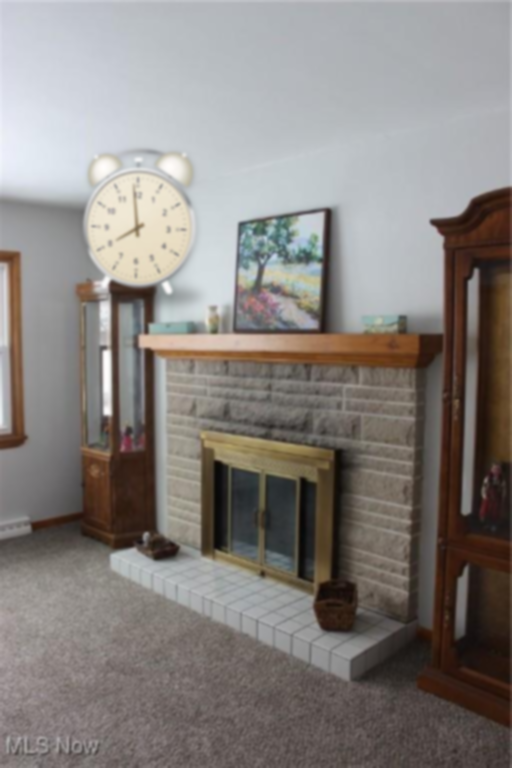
**7:59**
